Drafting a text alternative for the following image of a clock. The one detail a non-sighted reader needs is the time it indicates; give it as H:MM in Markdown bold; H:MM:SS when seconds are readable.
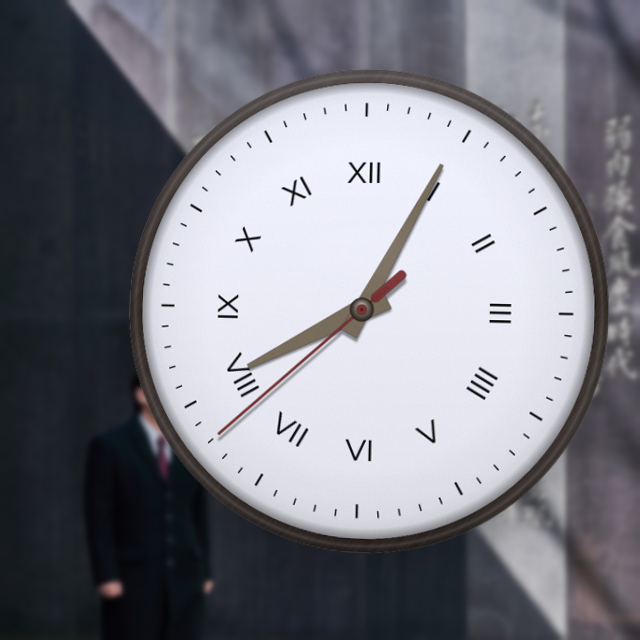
**8:04:38**
